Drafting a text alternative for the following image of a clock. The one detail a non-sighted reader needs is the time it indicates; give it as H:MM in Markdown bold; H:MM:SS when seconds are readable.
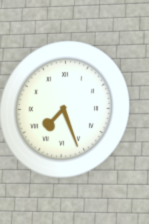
**7:26**
